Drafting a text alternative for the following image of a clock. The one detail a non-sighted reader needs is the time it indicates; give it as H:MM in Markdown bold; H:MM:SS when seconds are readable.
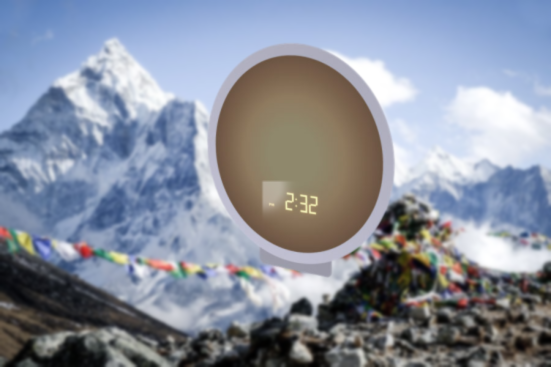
**2:32**
